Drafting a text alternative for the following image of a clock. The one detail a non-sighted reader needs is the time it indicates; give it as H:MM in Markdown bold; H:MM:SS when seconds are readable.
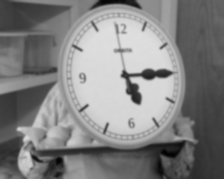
**5:14:59**
